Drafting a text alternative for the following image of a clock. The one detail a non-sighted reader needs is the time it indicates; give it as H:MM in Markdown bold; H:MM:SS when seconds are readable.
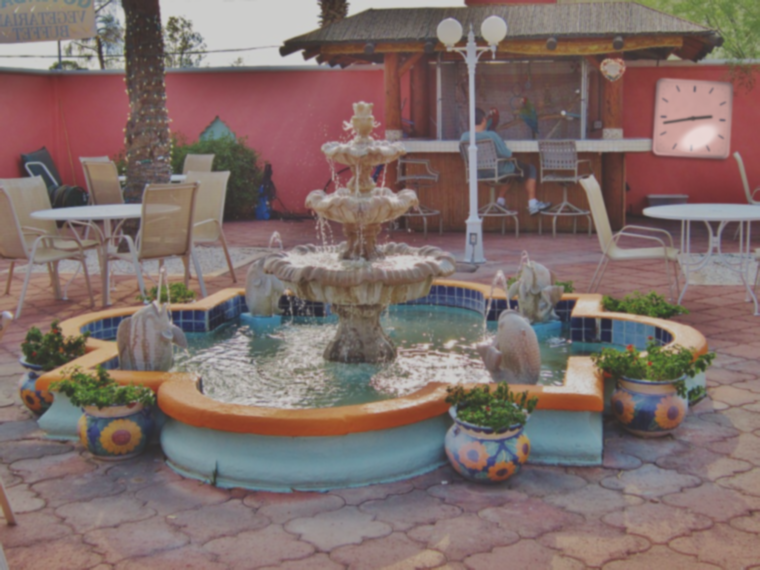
**2:43**
